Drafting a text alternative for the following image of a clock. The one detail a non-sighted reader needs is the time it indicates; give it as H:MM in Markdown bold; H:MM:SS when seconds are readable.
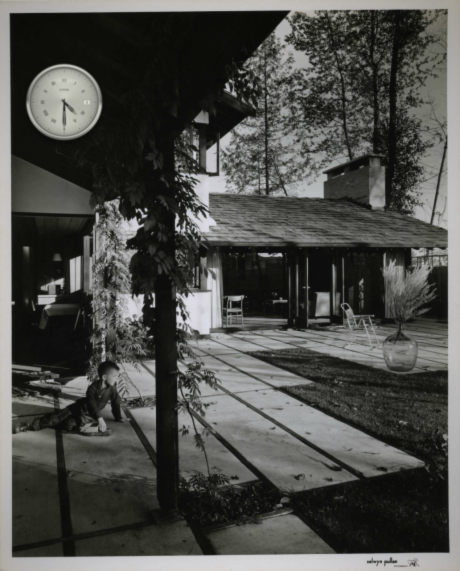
**4:30**
